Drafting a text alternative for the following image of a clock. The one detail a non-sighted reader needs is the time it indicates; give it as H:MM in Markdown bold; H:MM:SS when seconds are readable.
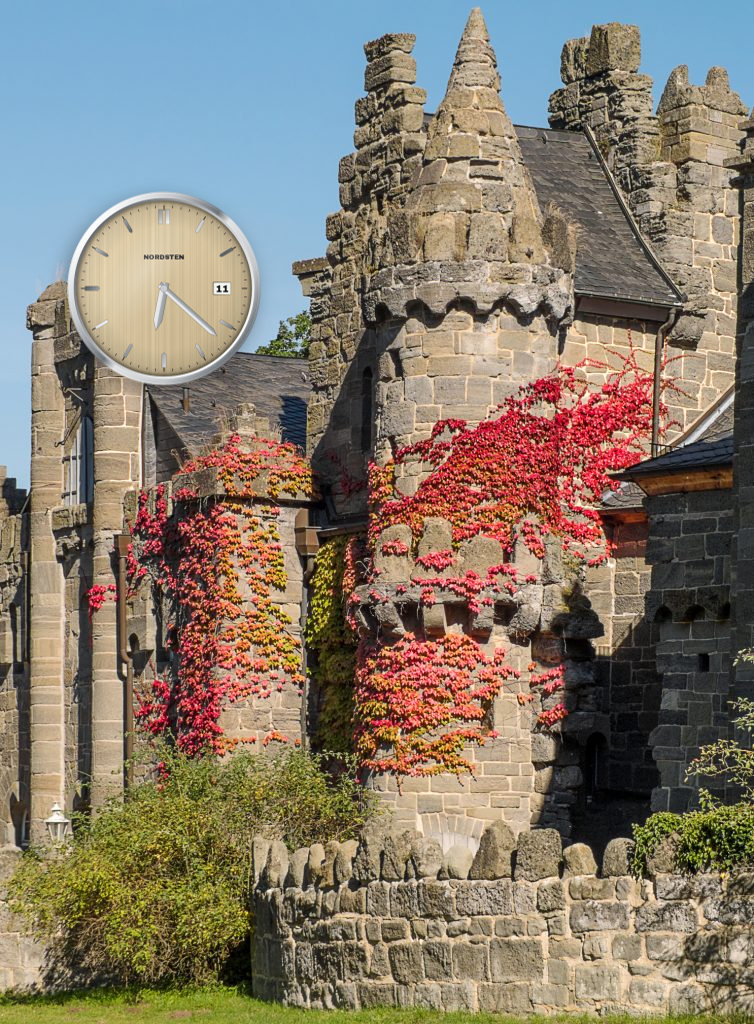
**6:22**
